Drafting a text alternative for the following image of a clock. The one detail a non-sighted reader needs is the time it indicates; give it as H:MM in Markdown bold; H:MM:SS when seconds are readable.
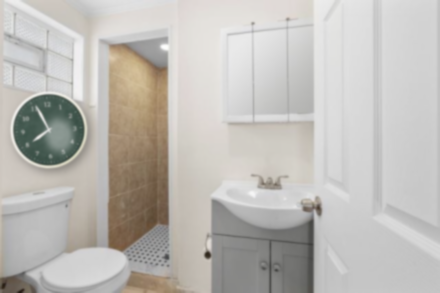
**7:56**
